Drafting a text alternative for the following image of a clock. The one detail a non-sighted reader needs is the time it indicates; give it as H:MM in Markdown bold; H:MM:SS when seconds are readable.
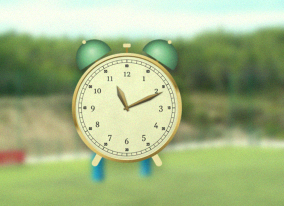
**11:11**
